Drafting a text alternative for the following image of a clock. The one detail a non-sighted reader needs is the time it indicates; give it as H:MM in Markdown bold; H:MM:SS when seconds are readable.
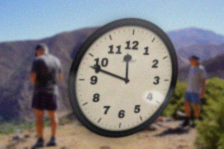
**11:48**
